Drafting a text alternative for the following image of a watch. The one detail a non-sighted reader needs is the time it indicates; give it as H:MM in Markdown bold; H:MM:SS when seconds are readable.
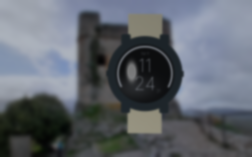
**11:24**
